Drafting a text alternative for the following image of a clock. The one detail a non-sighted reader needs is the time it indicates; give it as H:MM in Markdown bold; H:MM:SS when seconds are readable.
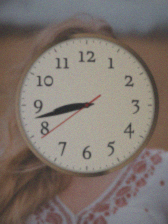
**8:42:39**
